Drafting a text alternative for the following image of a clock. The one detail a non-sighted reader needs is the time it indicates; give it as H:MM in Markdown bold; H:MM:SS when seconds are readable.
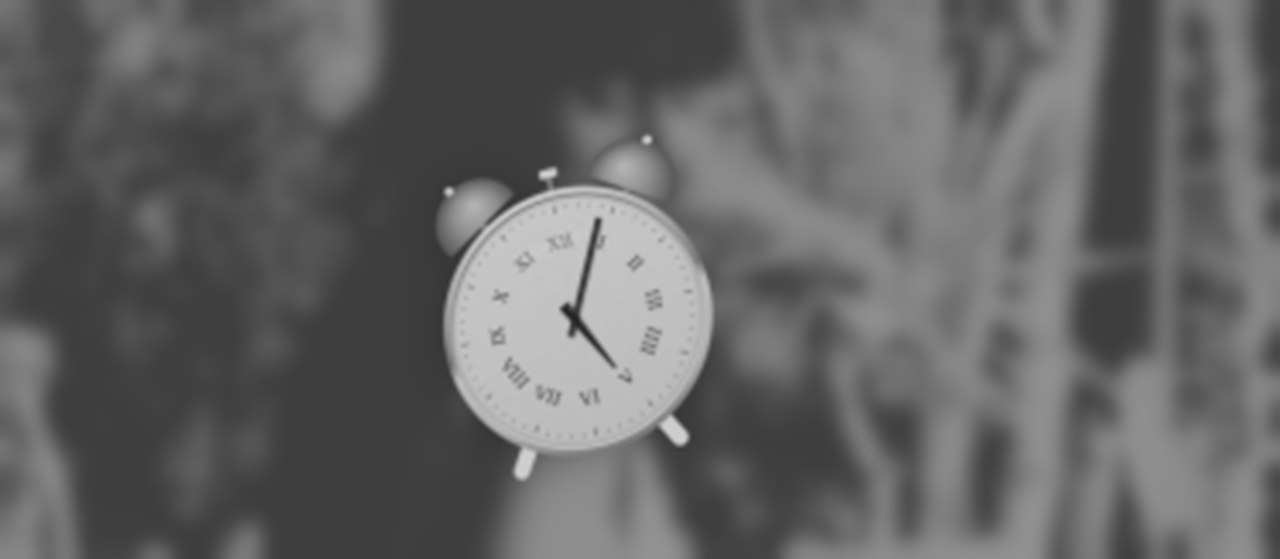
**5:04**
